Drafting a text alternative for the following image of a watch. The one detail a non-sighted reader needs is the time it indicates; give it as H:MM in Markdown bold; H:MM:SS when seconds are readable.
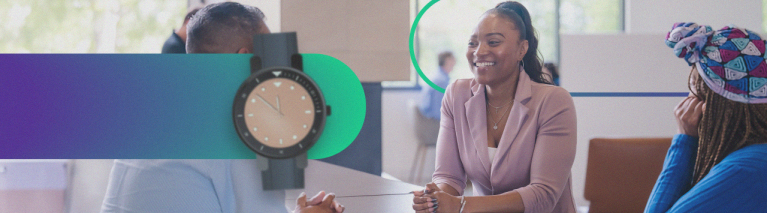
**11:52**
